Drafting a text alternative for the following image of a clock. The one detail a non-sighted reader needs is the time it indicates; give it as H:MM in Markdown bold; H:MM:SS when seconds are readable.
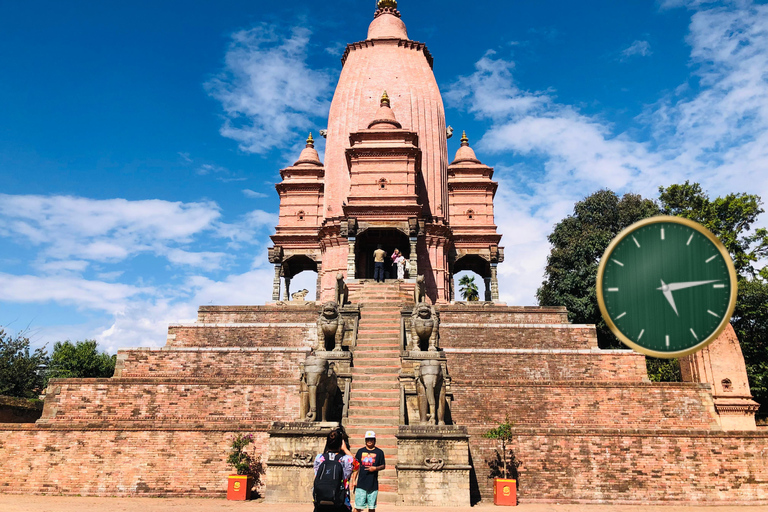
**5:14**
